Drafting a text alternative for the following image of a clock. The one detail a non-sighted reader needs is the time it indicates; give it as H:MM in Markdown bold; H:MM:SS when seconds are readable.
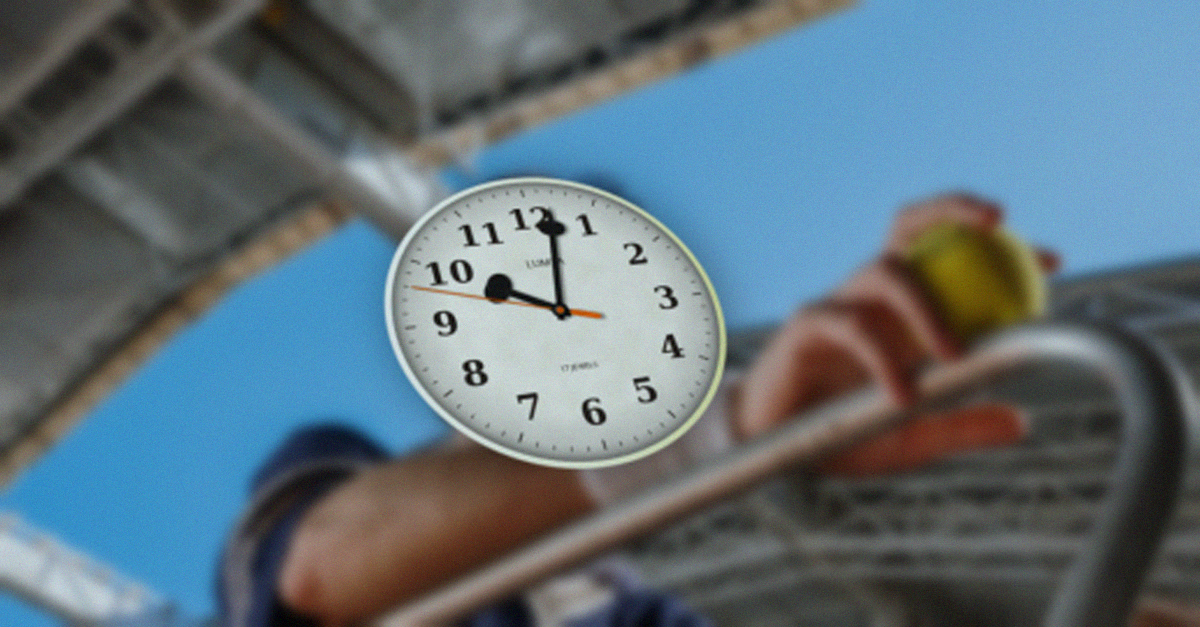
**10:01:48**
